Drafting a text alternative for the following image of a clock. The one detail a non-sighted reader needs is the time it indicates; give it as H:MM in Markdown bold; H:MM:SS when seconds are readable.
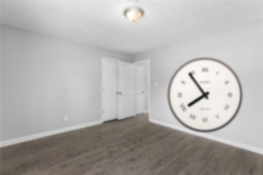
**7:54**
